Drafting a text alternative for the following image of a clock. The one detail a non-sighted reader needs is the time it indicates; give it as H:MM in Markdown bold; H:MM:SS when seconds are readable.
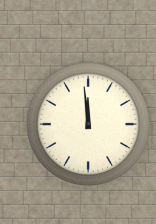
**11:59**
